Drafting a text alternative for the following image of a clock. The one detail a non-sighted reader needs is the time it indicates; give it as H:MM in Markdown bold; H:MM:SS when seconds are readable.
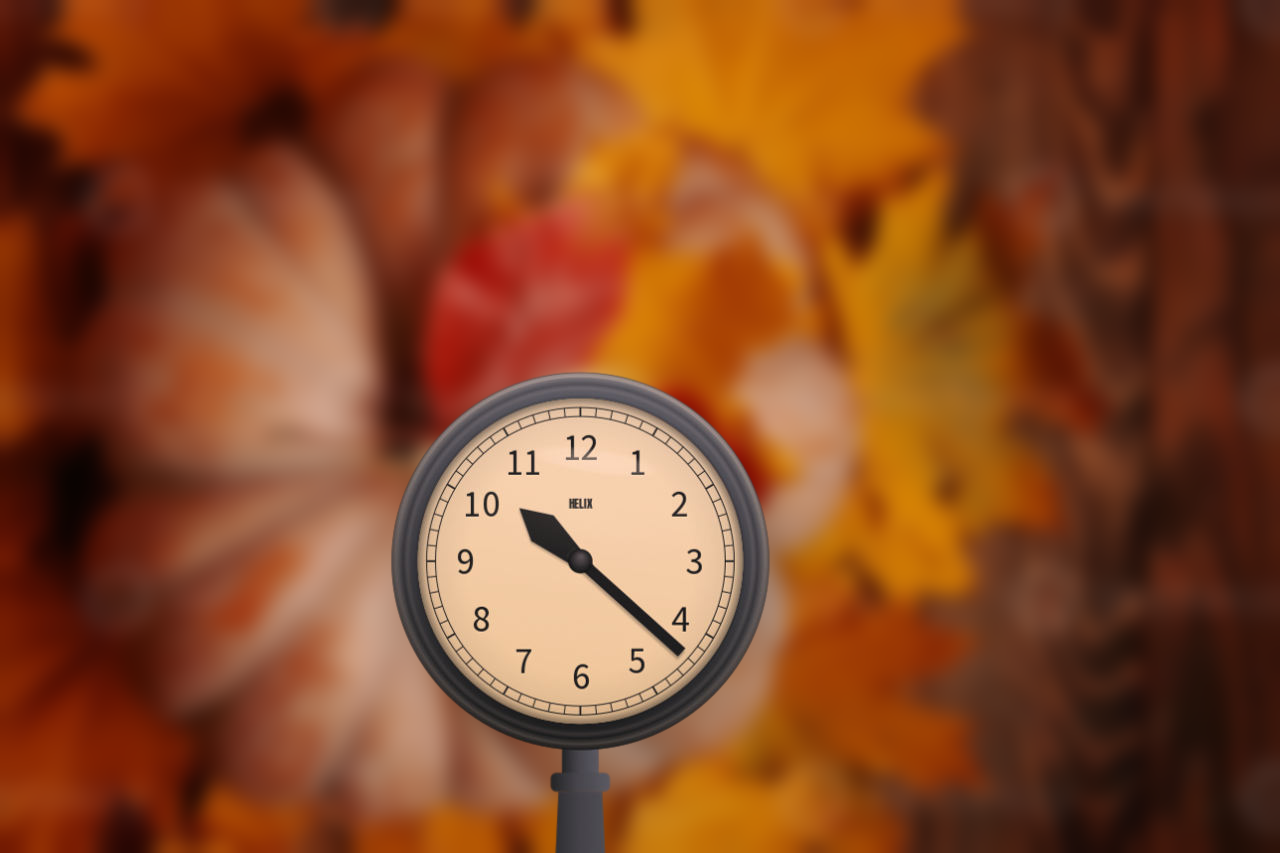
**10:22**
